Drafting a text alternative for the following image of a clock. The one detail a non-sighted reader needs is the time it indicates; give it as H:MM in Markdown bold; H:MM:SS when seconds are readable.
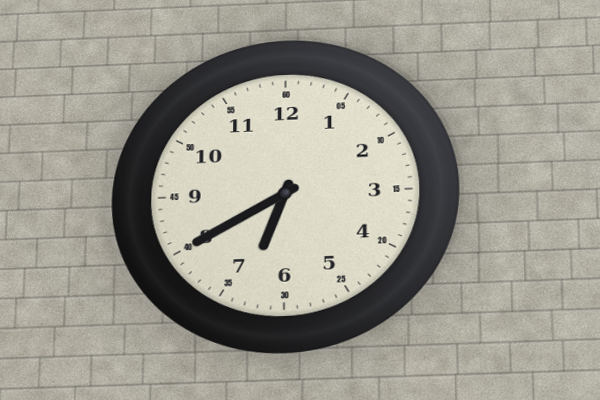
**6:40**
